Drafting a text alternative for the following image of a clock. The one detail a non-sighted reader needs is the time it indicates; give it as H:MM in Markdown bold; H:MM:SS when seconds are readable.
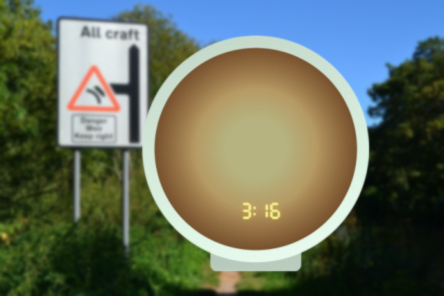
**3:16**
